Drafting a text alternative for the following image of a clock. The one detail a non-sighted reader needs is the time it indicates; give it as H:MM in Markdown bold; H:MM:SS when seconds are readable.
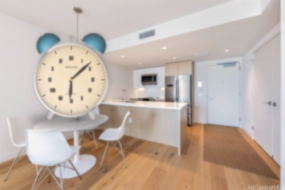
**6:08**
